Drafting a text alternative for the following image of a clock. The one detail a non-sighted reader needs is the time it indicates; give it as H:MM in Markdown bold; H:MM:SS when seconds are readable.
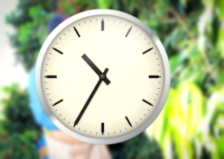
**10:35**
